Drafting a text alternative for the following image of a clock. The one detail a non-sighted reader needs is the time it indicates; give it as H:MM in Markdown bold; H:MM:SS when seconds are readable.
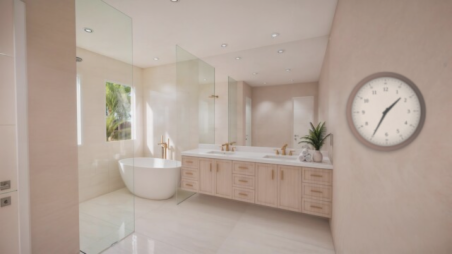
**1:35**
